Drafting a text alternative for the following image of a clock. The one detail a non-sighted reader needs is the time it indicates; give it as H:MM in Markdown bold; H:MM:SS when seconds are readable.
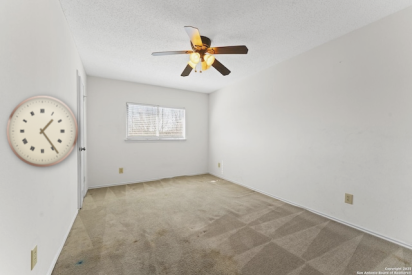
**1:24**
